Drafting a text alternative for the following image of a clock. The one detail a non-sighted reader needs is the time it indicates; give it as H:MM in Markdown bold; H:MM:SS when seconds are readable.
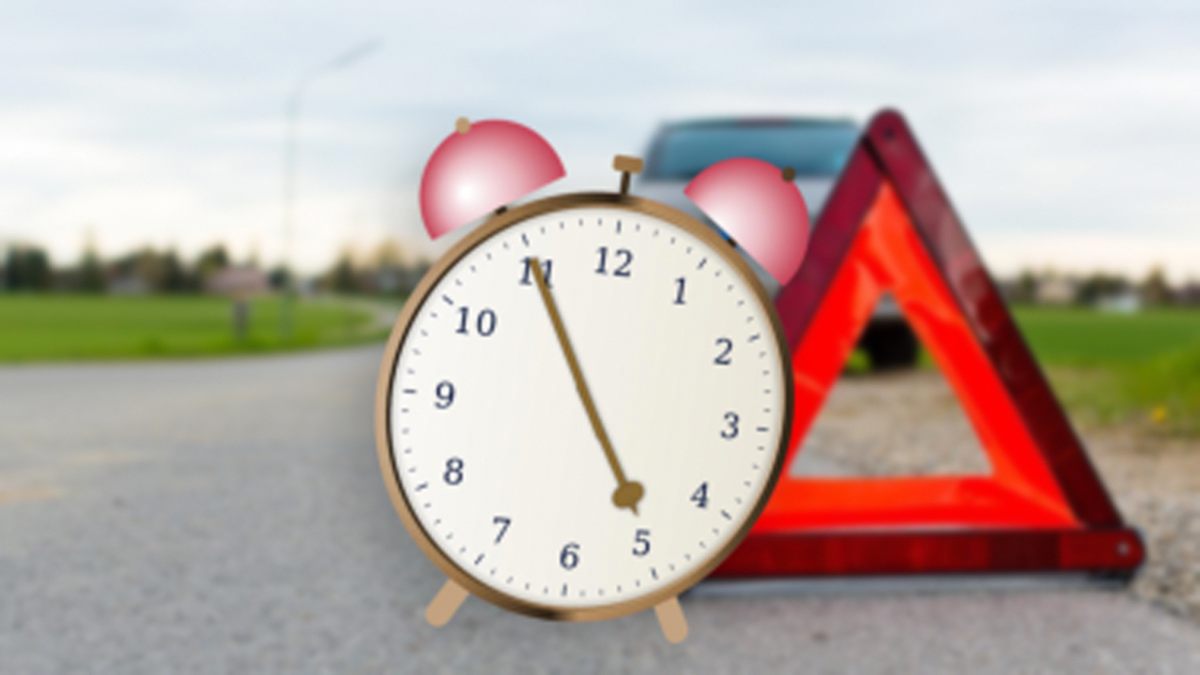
**4:55**
